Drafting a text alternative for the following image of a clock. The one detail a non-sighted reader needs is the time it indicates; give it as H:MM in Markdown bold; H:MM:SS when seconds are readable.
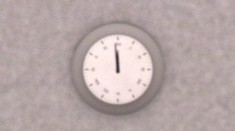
**11:59**
